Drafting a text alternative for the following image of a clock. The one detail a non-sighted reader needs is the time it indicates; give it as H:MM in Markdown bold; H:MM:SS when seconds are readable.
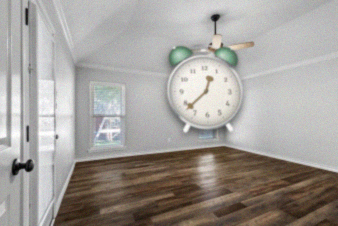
**12:38**
